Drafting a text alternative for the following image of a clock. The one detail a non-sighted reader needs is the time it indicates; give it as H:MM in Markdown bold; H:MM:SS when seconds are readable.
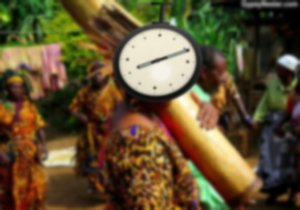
**8:11**
